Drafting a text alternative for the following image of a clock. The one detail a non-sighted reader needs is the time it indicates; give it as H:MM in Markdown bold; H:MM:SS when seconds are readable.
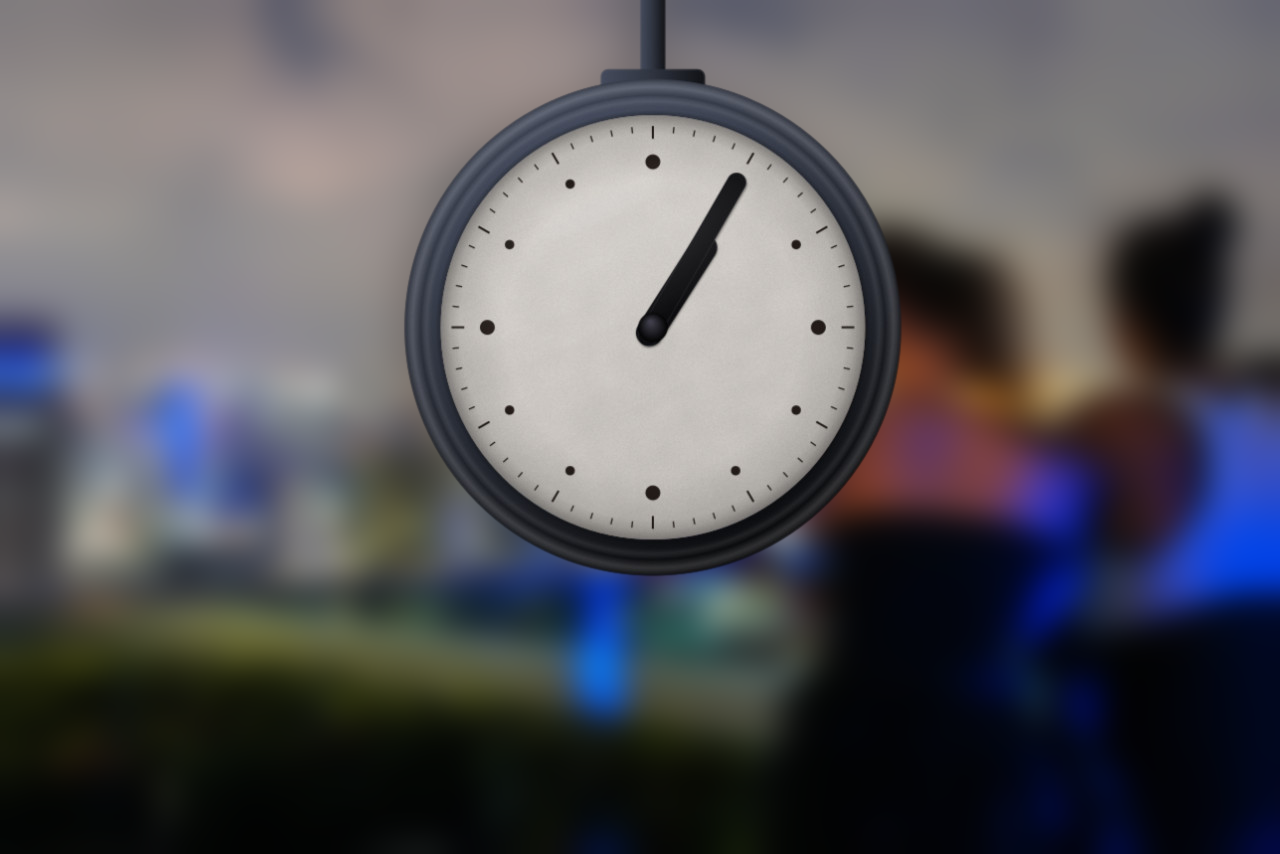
**1:05**
